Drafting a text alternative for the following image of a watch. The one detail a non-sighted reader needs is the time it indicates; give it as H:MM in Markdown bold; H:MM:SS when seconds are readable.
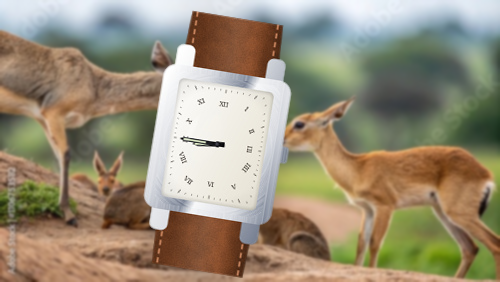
**8:45**
